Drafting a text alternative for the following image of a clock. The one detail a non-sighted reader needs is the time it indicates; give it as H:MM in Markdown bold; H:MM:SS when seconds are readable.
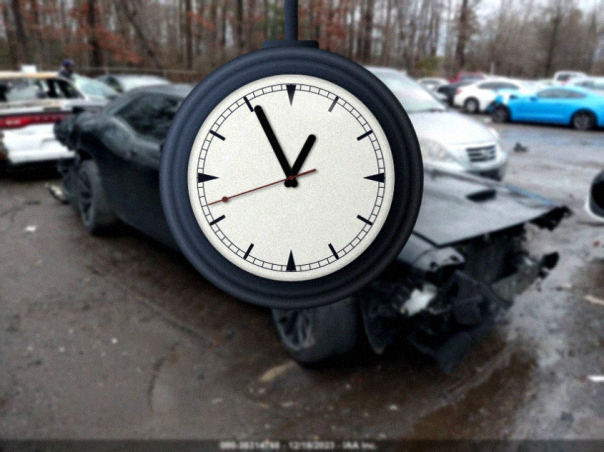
**12:55:42**
